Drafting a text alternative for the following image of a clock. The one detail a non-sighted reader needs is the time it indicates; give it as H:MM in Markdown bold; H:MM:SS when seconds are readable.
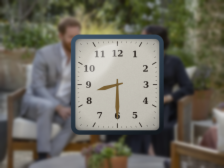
**8:30**
